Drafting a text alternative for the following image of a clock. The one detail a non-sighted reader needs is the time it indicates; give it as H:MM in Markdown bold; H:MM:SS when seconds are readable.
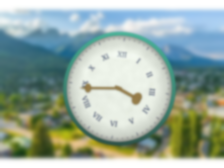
**3:44**
